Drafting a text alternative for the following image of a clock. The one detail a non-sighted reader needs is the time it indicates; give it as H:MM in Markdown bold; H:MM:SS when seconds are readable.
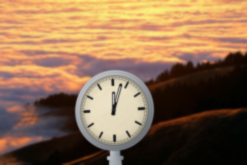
**12:03**
